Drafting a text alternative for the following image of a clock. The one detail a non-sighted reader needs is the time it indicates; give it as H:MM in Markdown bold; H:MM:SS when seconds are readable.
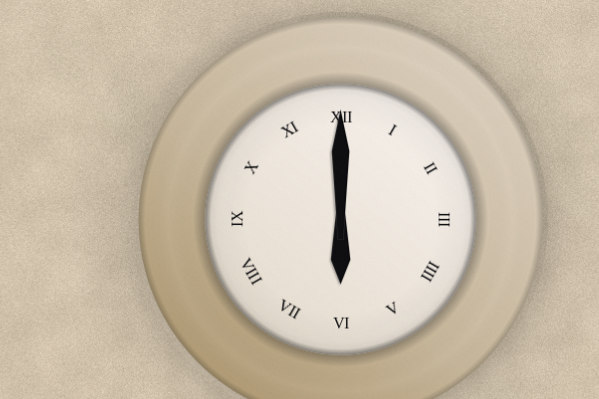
**6:00**
